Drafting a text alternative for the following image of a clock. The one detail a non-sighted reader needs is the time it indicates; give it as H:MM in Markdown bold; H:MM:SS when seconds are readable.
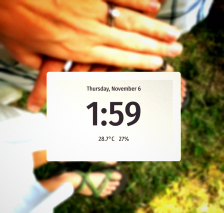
**1:59**
